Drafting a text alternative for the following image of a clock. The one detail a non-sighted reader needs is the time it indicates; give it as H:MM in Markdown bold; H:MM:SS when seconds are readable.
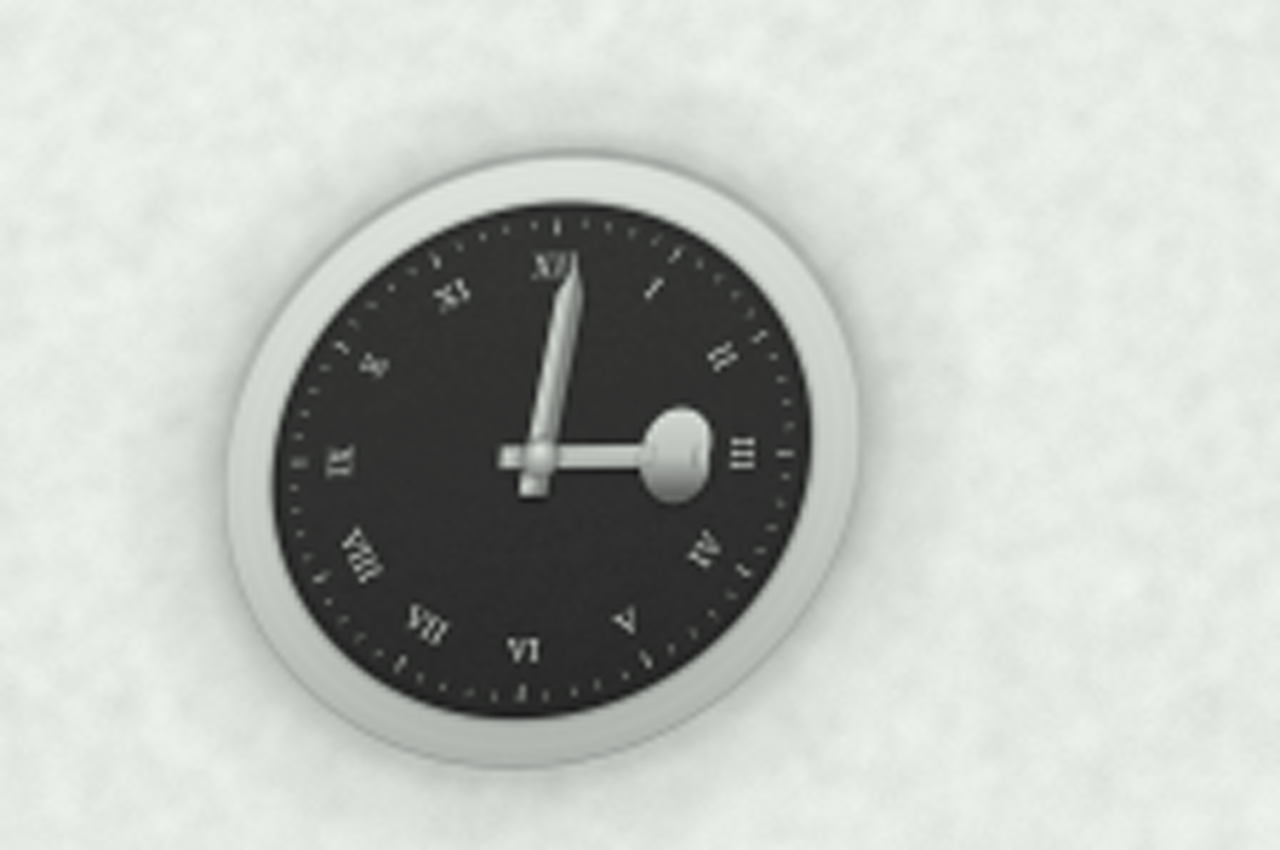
**3:01**
